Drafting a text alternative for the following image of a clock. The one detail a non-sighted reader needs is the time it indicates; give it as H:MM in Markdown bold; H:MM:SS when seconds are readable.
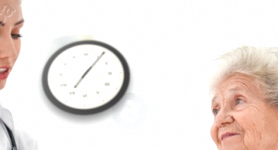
**7:06**
